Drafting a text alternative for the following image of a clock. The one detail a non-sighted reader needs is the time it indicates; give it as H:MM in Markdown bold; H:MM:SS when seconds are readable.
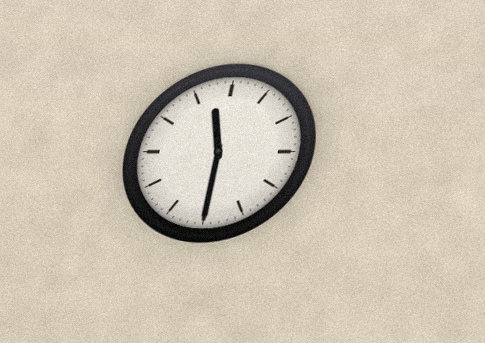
**11:30**
